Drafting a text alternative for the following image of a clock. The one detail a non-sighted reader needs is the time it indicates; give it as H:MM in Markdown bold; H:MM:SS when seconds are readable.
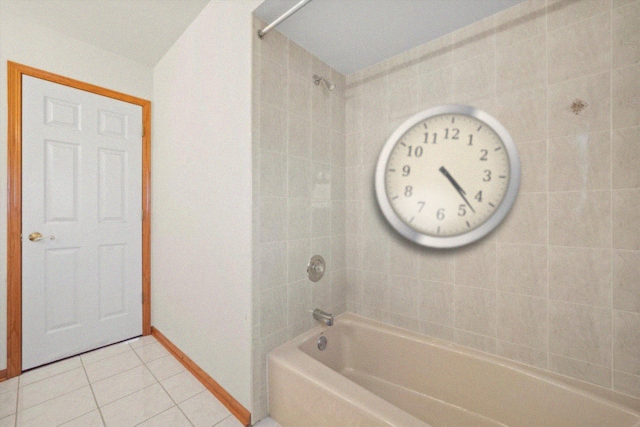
**4:23**
